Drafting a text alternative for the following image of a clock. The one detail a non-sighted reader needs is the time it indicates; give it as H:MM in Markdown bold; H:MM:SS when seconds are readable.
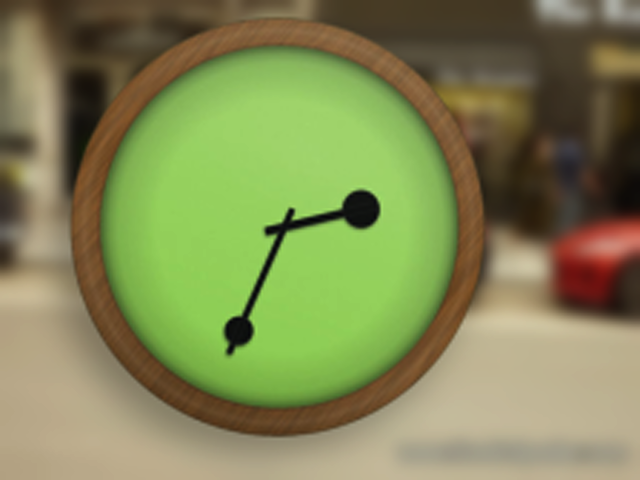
**2:34**
